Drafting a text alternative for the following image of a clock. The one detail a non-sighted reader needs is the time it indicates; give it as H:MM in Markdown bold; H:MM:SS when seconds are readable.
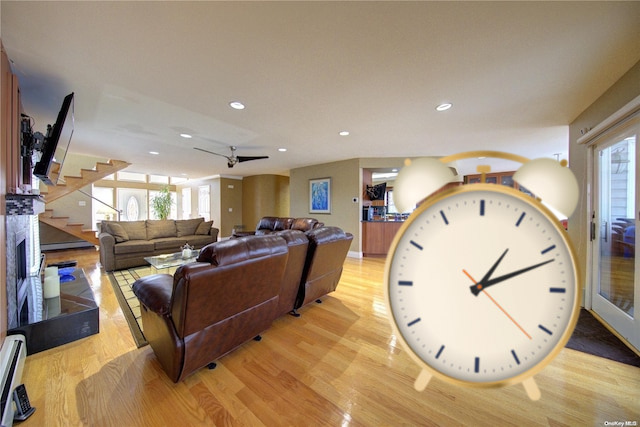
**1:11:22**
